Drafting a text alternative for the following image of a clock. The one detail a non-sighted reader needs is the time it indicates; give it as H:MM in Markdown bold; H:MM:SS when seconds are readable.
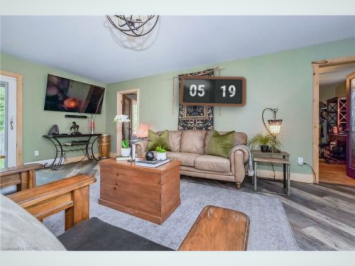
**5:19**
